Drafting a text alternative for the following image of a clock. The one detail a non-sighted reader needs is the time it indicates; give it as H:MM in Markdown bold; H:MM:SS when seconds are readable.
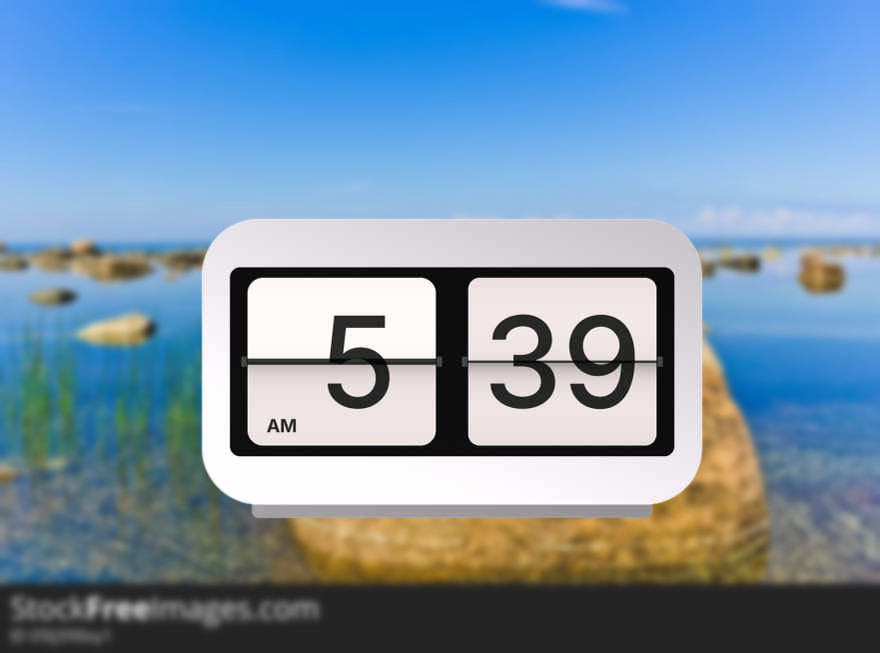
**5:39**
